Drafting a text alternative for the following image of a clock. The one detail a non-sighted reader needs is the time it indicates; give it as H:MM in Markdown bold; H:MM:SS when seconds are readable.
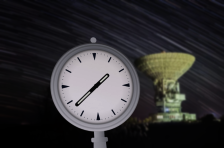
**1:38**
